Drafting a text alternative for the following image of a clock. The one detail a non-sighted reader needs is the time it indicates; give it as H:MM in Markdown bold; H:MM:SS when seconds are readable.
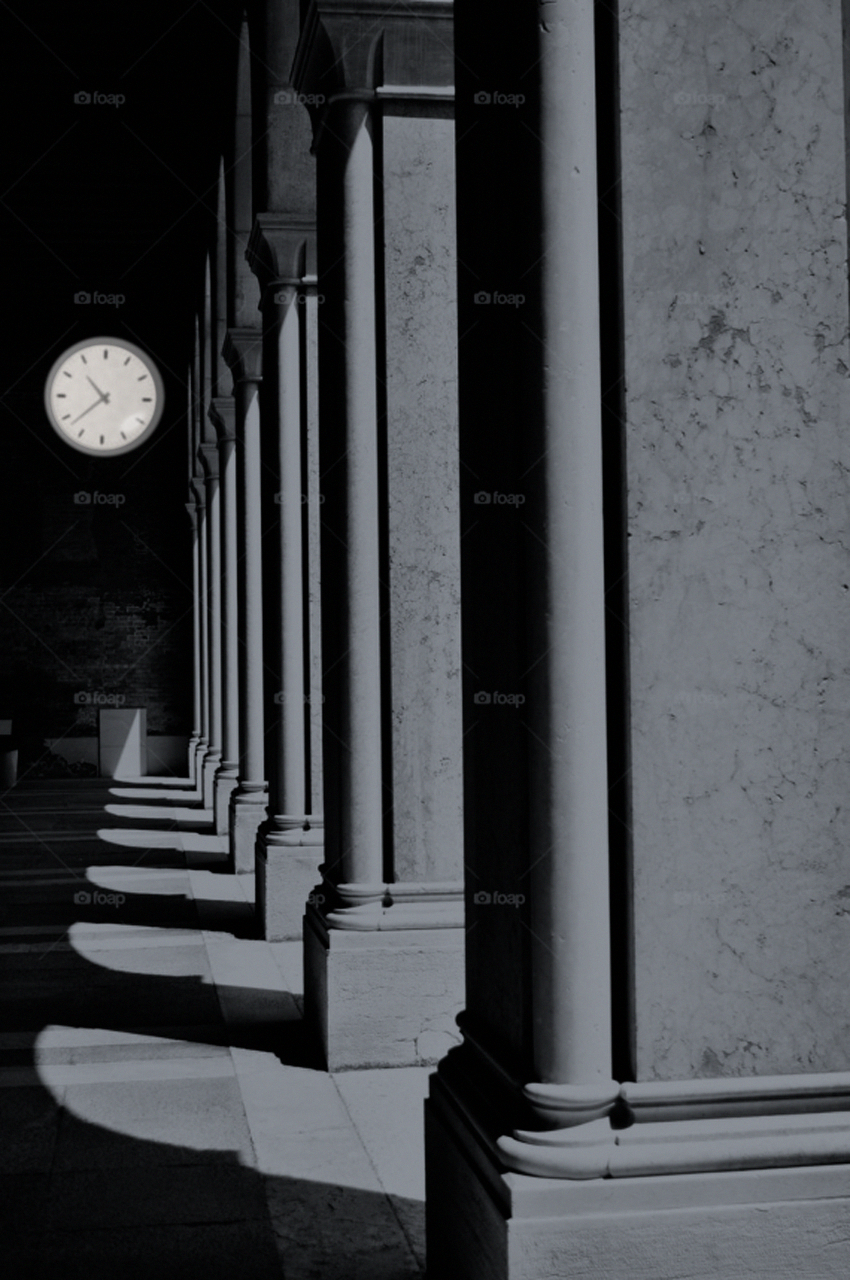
**10:38**
